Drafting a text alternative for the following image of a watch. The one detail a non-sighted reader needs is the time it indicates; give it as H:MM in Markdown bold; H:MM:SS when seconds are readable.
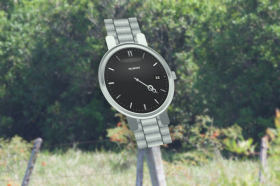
**4:22**
